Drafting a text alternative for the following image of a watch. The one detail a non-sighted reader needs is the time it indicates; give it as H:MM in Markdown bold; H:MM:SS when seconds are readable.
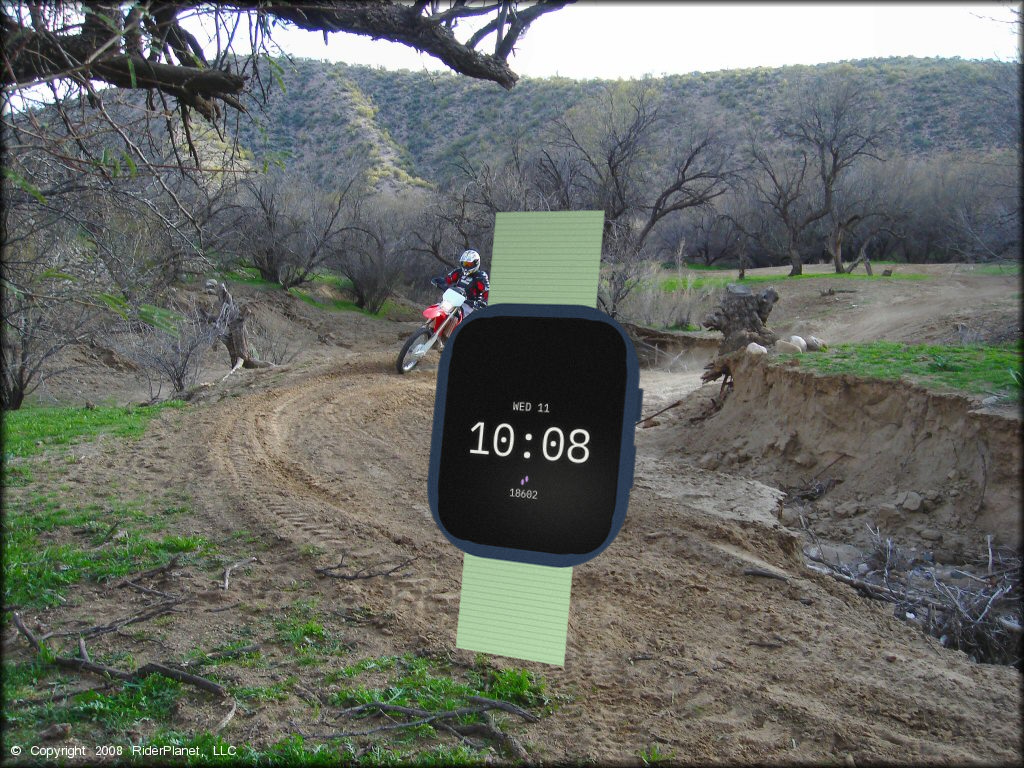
**10:08**
